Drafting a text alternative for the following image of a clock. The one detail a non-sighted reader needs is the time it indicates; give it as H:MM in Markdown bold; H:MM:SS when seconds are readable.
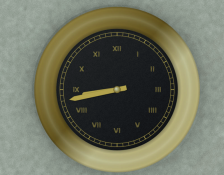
**8:43**
